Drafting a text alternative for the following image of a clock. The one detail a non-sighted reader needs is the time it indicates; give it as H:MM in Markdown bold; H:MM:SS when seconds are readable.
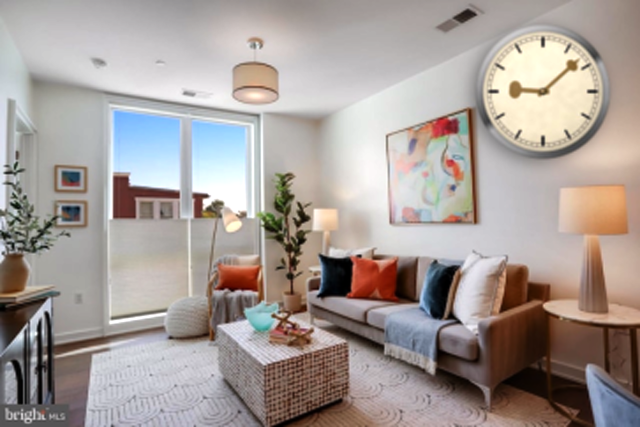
**9:08**
